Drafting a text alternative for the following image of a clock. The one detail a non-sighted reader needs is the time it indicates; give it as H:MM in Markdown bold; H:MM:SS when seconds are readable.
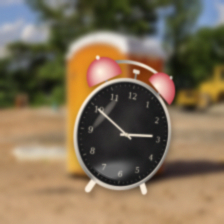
**2:50**
